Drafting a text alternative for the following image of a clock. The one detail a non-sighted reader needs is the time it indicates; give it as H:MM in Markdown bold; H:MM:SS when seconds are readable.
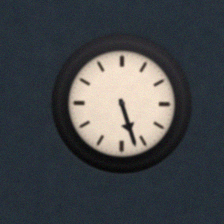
**5:27**
